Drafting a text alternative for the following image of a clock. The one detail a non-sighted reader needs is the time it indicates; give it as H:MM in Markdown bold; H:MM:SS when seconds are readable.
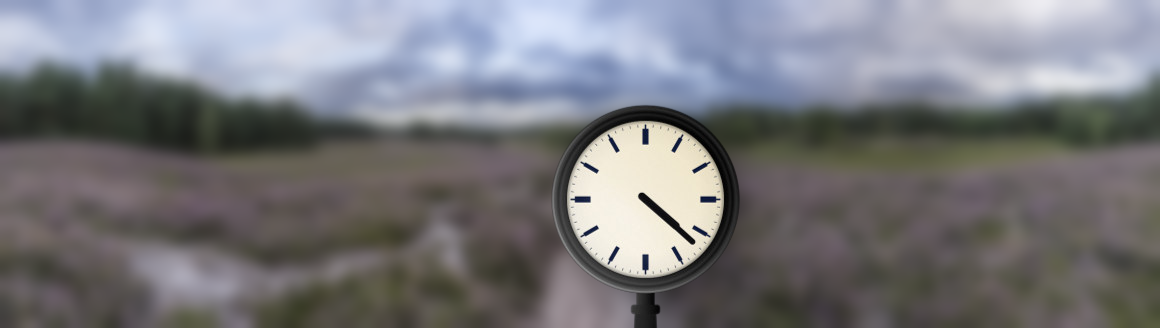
**4:22**
